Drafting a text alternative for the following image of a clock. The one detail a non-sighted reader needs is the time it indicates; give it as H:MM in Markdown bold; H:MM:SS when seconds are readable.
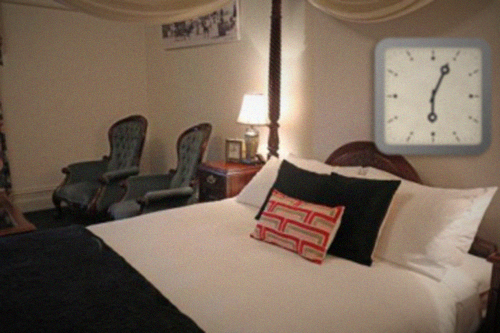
**6:04**
